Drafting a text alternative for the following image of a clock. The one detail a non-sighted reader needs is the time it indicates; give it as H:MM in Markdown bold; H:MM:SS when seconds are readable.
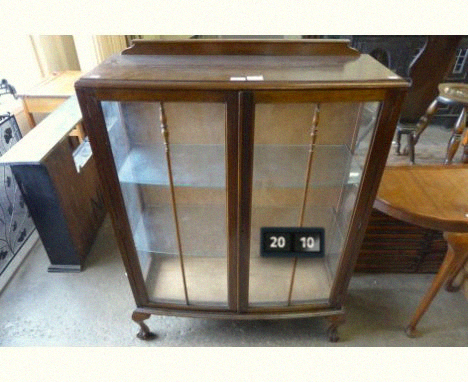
**20:10**
